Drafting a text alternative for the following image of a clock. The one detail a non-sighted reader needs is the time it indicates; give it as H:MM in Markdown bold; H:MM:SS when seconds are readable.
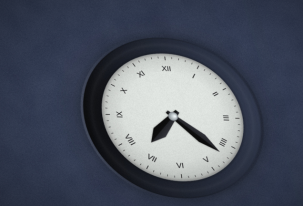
**7:22**
